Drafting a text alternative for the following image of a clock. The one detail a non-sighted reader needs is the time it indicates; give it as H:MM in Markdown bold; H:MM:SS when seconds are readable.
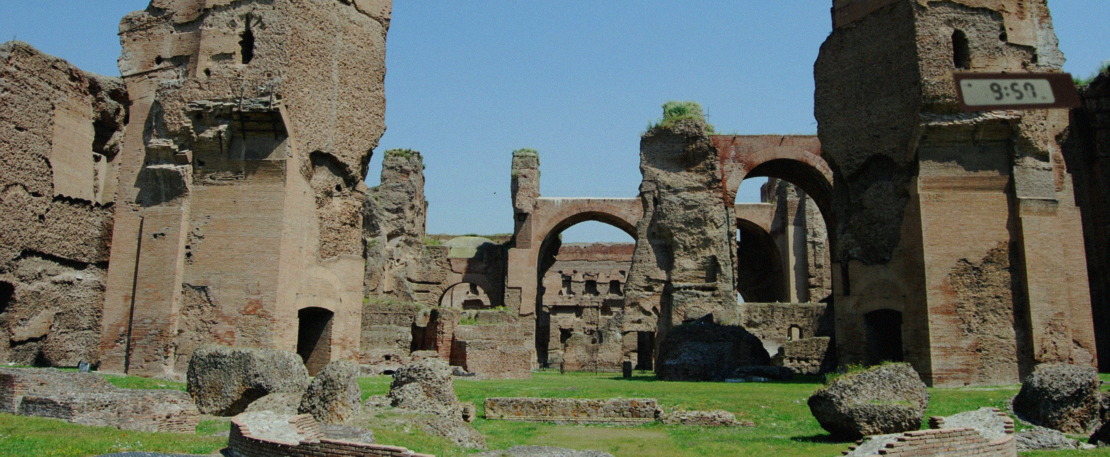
**9:57**
